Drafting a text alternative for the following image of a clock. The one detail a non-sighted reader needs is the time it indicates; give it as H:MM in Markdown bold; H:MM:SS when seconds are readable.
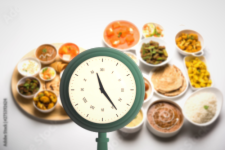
**11:24**
